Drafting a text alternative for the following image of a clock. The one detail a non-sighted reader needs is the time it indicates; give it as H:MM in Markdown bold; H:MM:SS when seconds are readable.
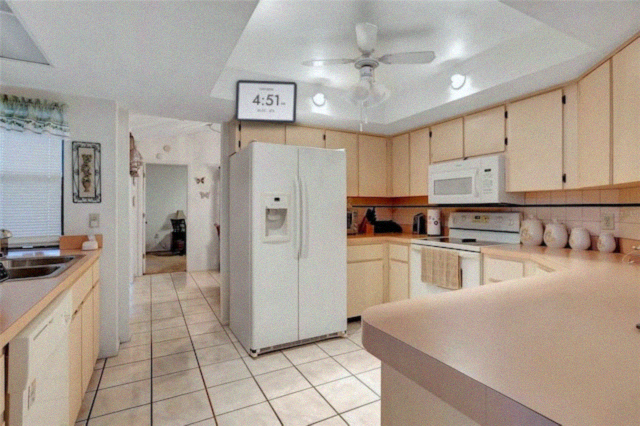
**4:51**
